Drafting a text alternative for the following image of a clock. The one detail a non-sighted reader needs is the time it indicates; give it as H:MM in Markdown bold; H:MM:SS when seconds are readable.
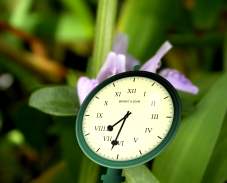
**7:32**
